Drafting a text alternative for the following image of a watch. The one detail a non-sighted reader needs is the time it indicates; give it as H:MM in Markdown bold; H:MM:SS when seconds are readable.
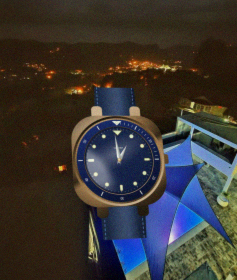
**12:59**
